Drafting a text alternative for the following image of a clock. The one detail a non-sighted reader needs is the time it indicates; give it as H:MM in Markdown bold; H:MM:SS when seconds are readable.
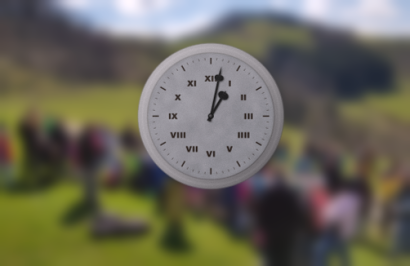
**1:02**
